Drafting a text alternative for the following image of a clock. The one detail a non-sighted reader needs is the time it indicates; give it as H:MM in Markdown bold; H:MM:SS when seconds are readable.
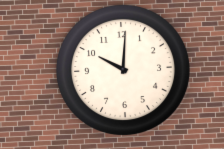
**10:01**
